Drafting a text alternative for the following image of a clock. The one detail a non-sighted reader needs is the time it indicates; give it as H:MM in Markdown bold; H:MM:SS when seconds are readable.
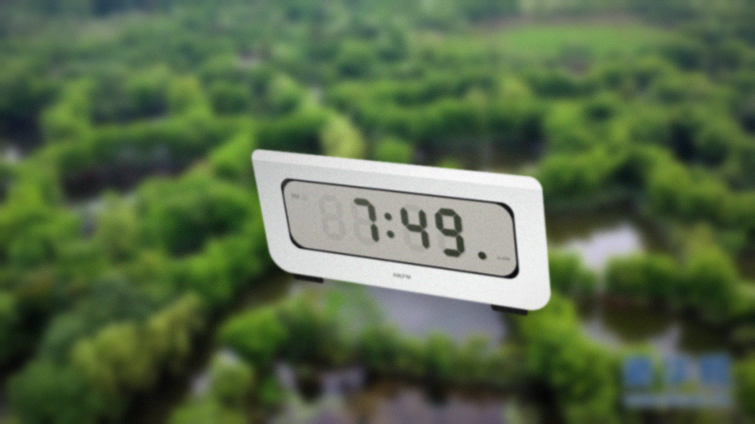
**7:49**
